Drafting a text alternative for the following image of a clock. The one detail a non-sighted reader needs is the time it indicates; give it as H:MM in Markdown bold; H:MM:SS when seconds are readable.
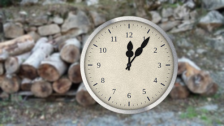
**12:06**
